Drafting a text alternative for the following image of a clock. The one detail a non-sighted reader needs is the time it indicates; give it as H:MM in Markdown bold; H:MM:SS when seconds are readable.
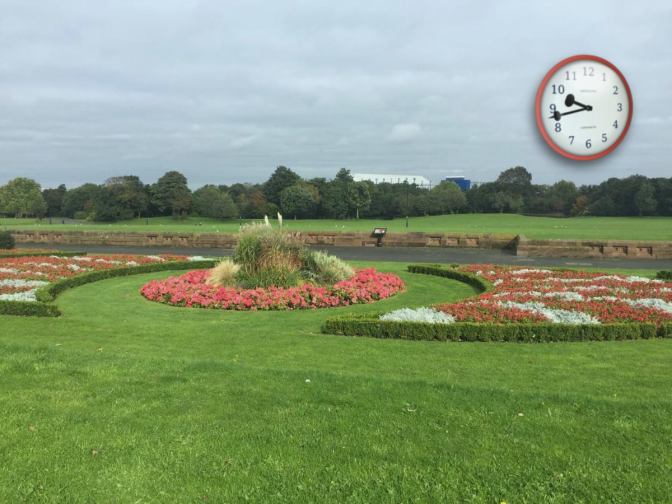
**9:43**
